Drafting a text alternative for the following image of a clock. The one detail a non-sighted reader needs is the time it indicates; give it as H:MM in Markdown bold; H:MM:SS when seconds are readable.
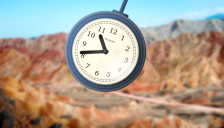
**10:41**
